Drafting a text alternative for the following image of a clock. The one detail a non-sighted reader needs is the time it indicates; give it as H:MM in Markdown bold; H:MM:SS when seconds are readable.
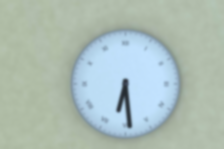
**6:29**
